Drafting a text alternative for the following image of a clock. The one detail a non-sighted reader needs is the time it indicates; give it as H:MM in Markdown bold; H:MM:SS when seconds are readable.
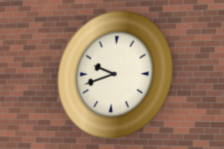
**9:42**
